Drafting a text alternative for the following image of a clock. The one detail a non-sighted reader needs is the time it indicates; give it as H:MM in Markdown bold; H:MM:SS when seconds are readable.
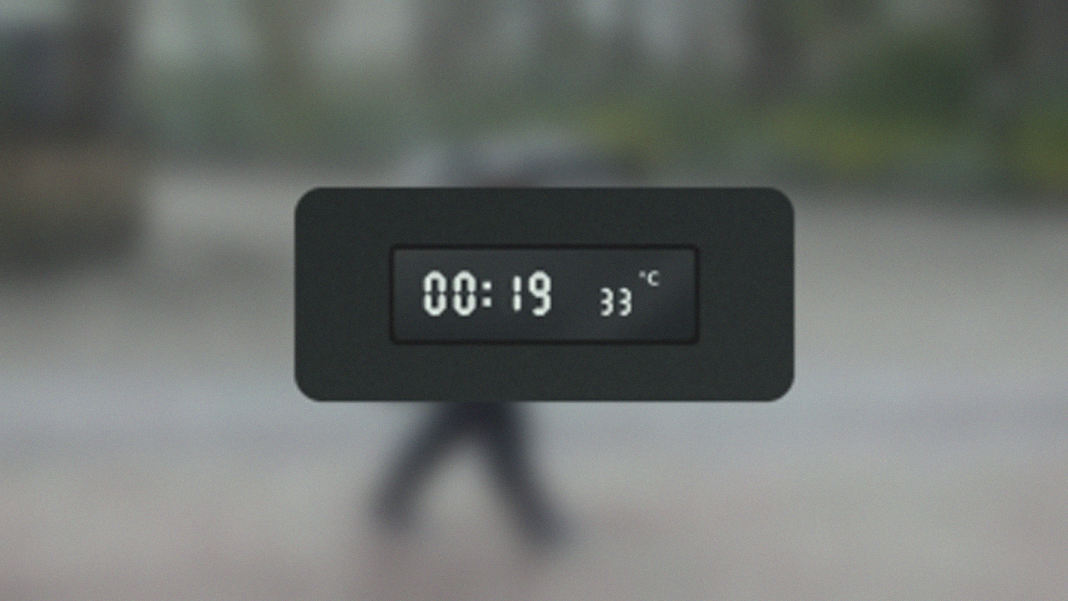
**0:19**
